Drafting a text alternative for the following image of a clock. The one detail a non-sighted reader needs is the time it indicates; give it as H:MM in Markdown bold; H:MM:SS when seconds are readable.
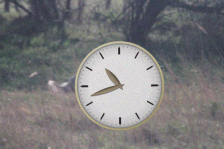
**10:42**
